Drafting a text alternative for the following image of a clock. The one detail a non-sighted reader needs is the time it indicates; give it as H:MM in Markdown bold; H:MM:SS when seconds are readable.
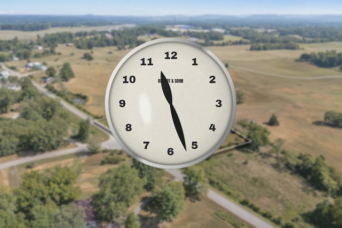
**11:27**
